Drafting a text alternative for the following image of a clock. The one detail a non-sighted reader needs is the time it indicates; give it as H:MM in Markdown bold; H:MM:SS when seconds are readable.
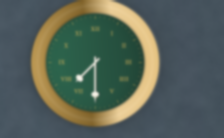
**7:30**
